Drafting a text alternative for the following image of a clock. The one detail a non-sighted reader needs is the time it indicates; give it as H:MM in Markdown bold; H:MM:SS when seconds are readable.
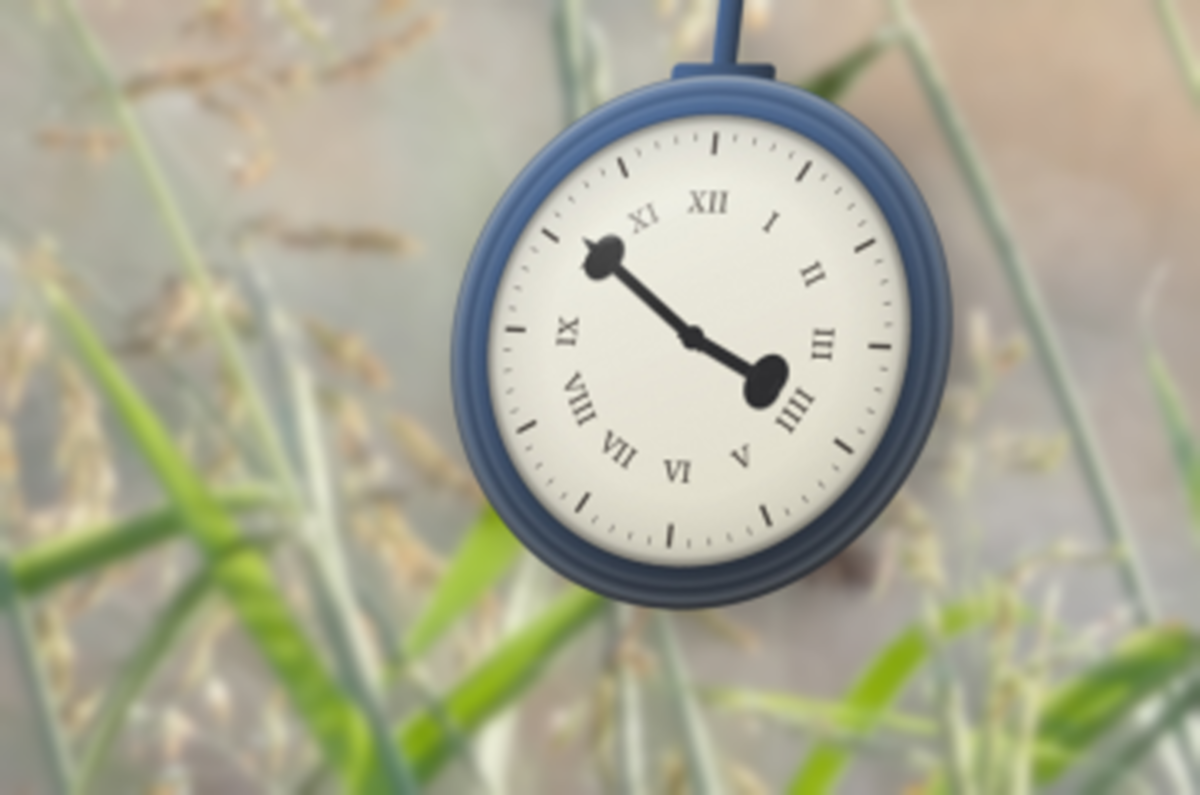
**3:51**
